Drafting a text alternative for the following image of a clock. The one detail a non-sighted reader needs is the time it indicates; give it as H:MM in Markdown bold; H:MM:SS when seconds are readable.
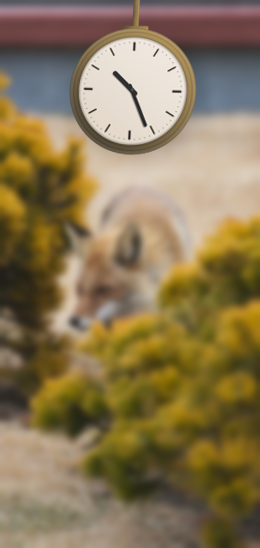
**10:26**
